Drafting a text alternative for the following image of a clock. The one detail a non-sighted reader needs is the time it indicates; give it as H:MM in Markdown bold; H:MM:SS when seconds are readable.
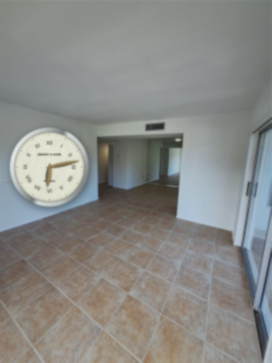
**6:13**
